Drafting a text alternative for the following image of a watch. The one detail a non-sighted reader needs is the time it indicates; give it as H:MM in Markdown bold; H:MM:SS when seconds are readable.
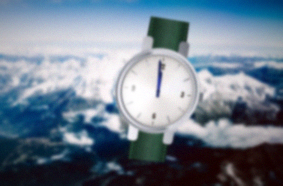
**11:59**
